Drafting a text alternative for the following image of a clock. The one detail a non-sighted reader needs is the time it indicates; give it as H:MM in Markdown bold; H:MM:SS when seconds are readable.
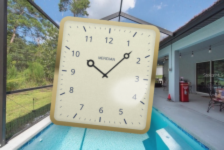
**10:07**
